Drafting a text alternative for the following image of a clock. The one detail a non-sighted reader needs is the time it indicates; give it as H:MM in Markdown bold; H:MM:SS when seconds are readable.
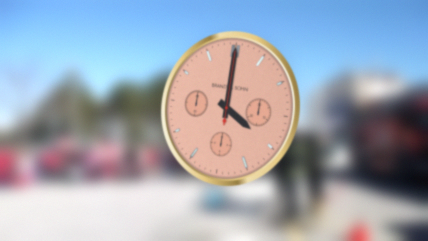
**4:00**
